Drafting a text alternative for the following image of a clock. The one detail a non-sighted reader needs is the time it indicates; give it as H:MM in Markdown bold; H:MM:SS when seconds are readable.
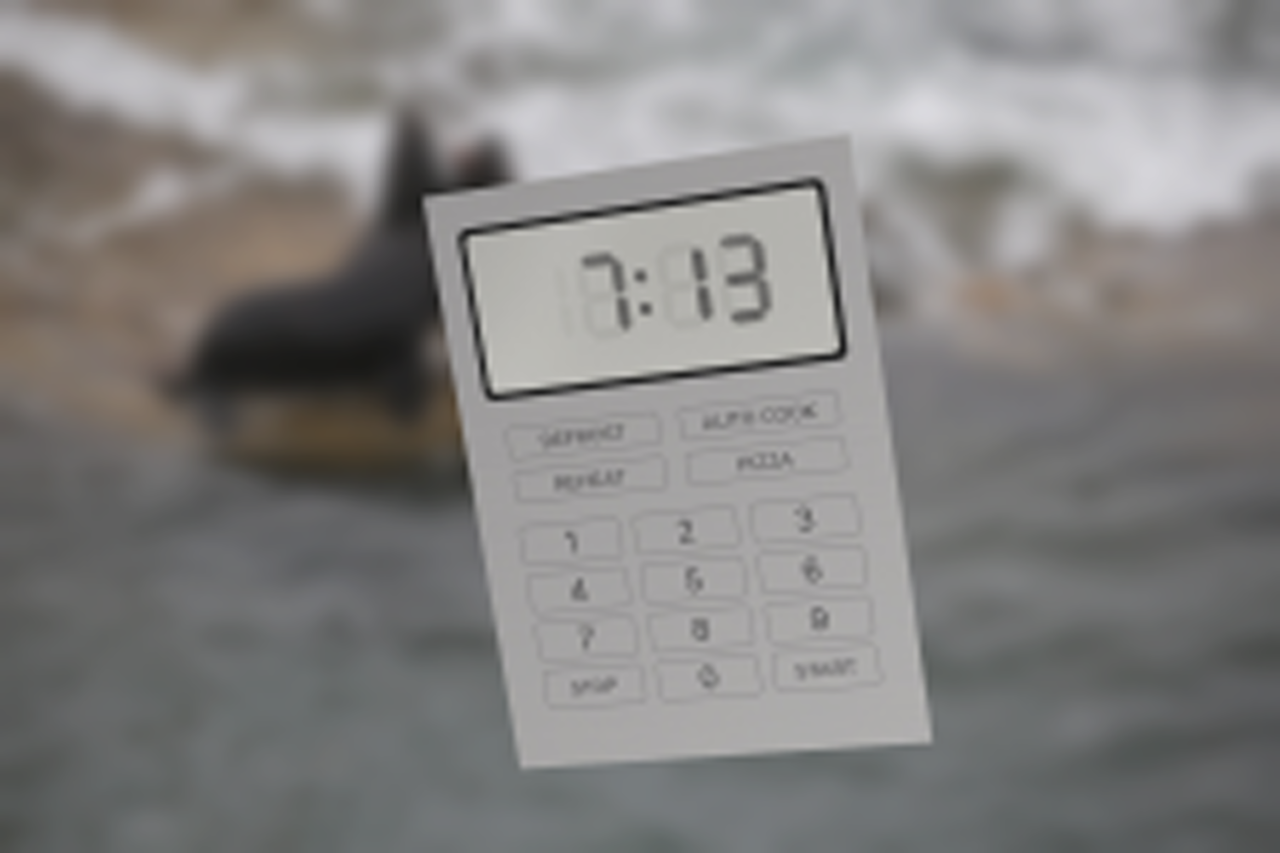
**7:13**
